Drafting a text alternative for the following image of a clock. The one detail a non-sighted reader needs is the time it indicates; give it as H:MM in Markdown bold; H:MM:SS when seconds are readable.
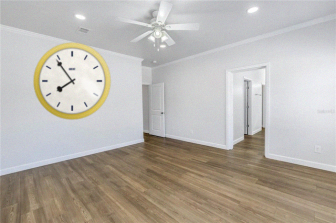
**7:54**
